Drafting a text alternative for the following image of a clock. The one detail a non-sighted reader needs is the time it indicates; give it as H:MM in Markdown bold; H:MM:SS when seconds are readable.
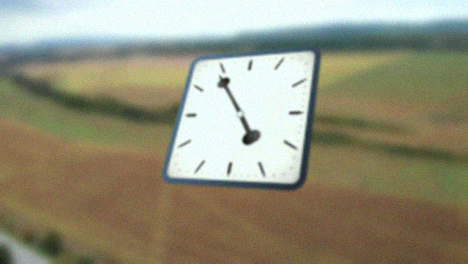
**4:54**
